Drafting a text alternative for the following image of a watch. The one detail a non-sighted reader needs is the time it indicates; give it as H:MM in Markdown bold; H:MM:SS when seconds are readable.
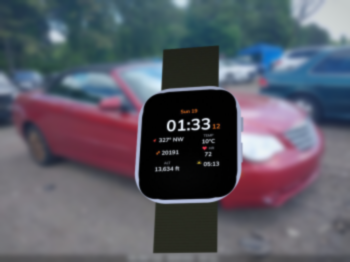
**1:33**
